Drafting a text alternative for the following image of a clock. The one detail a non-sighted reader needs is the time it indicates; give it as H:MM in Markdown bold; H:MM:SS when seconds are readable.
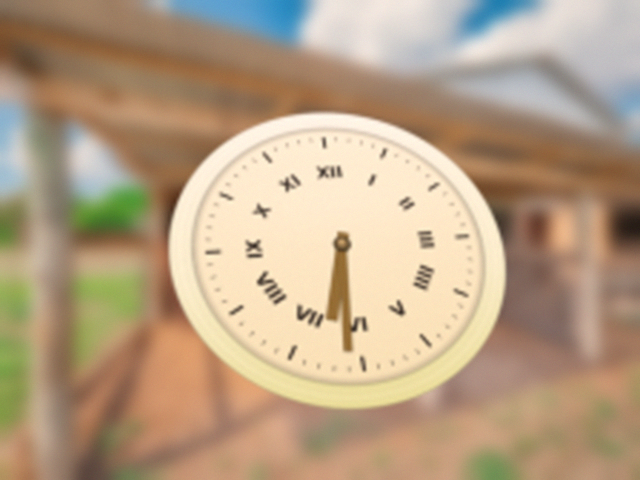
**6:31**
